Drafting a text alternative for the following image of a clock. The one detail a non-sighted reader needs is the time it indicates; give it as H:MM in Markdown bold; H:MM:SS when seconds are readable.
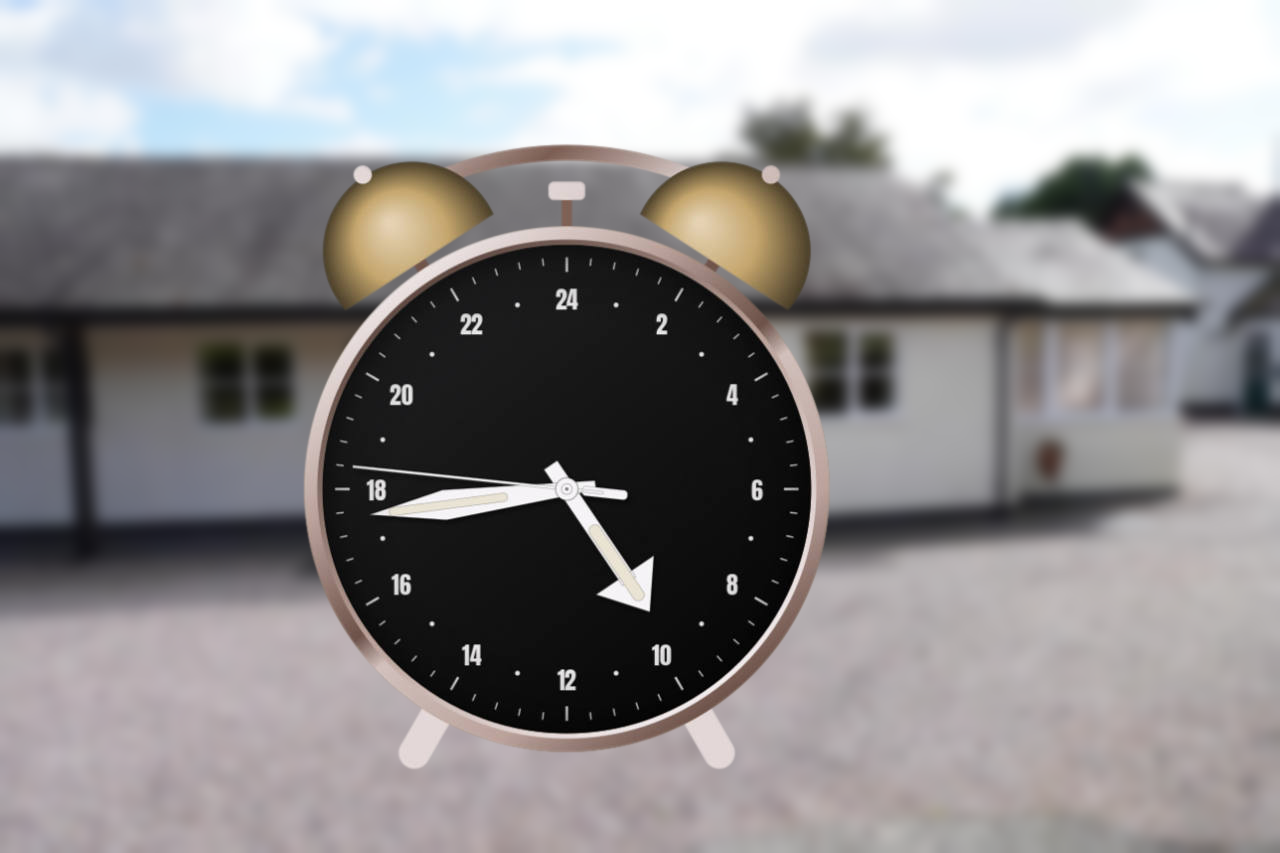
**9:43:46**
